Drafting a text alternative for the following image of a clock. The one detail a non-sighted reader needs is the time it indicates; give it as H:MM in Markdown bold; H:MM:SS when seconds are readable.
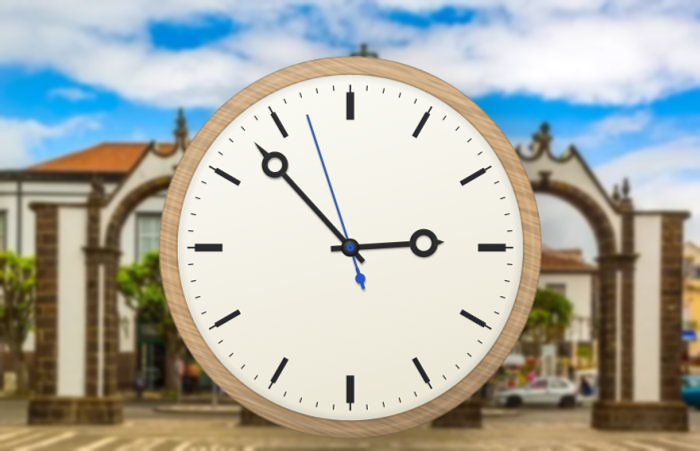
**2:52:57**
